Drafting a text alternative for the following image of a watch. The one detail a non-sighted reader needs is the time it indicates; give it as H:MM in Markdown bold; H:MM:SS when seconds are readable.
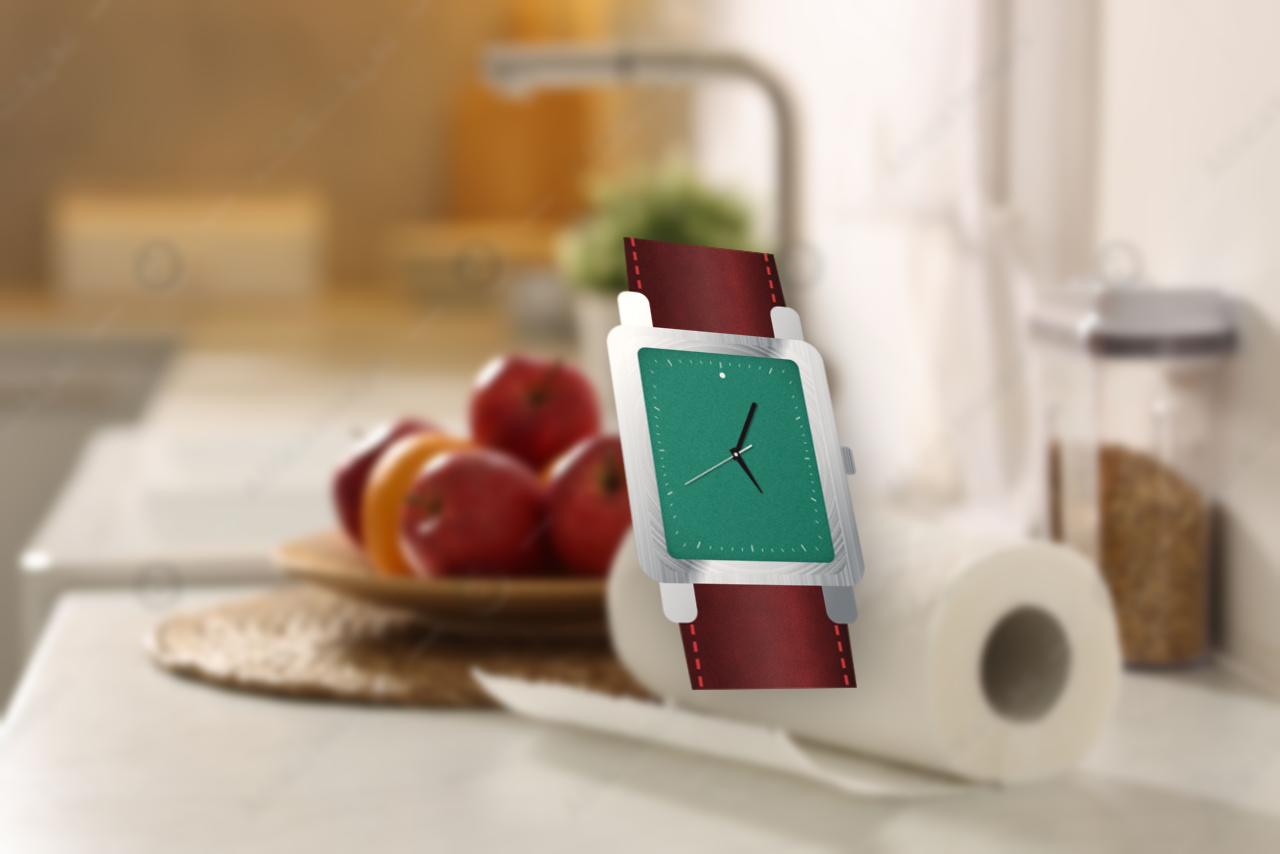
**5:04:40**
